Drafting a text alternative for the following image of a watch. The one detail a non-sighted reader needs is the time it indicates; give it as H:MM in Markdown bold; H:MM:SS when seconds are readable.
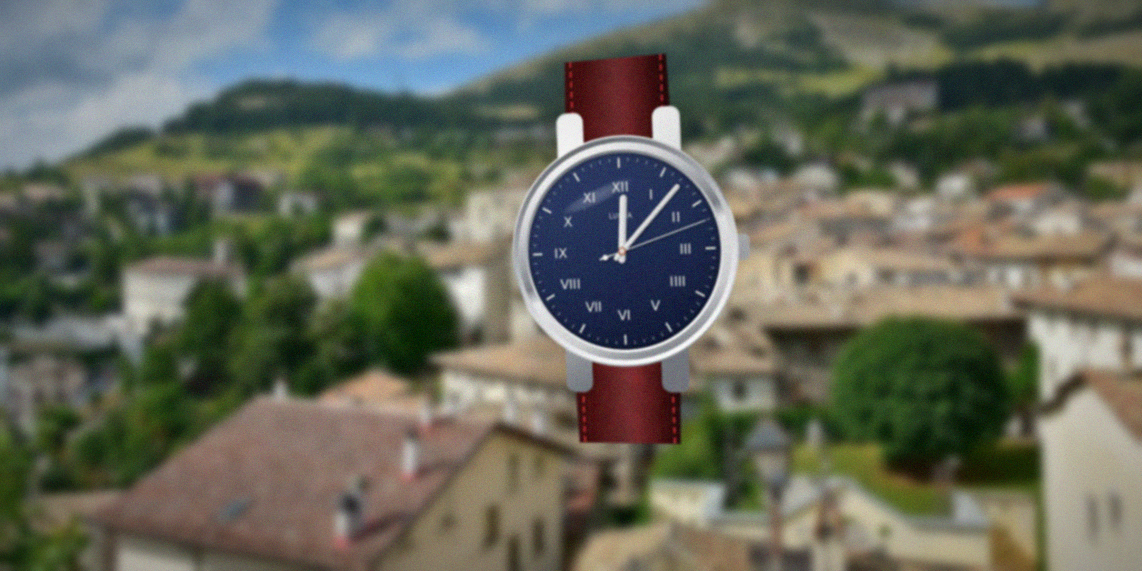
**12:07:12**
